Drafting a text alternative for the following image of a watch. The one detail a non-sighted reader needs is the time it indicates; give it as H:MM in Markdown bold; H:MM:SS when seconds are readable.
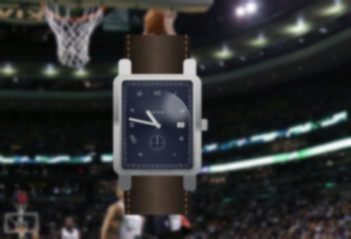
**10:47**
